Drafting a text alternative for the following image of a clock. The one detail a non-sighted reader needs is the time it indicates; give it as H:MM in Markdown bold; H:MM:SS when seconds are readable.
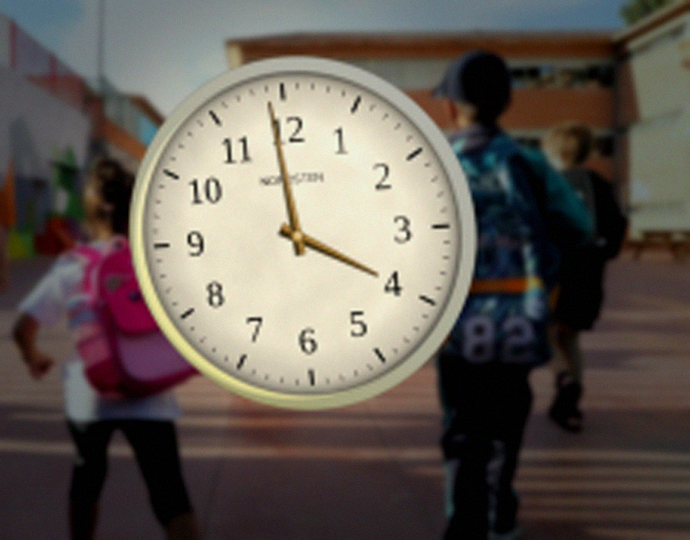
**3:59**
